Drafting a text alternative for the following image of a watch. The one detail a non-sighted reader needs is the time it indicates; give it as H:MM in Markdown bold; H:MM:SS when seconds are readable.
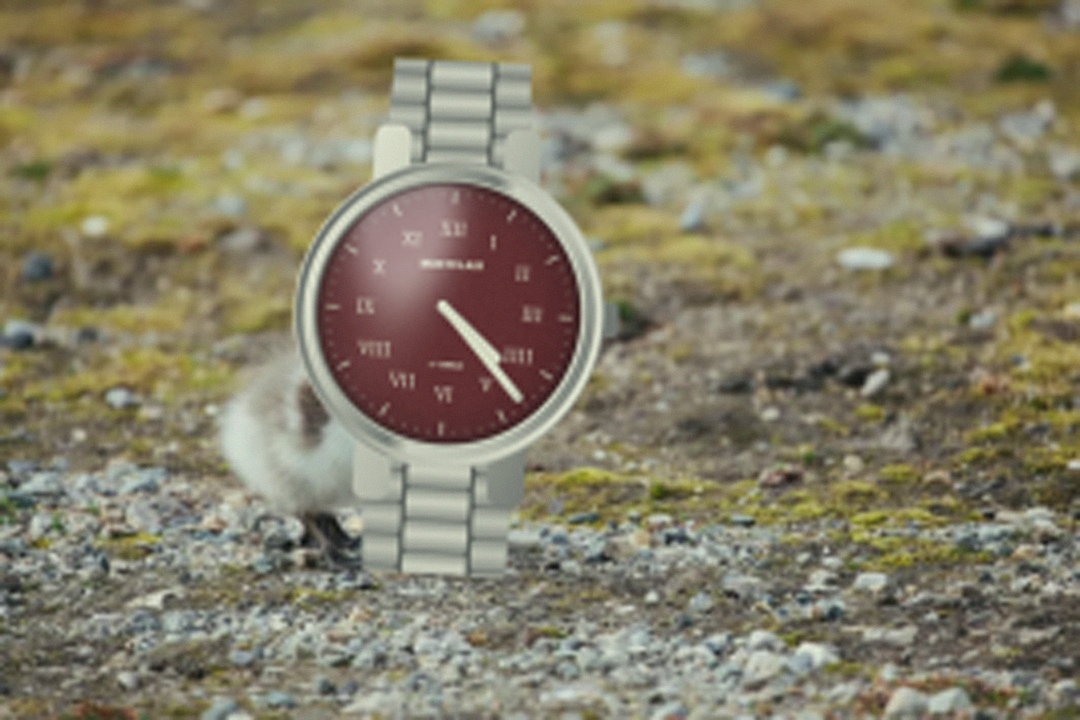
**4:23**
